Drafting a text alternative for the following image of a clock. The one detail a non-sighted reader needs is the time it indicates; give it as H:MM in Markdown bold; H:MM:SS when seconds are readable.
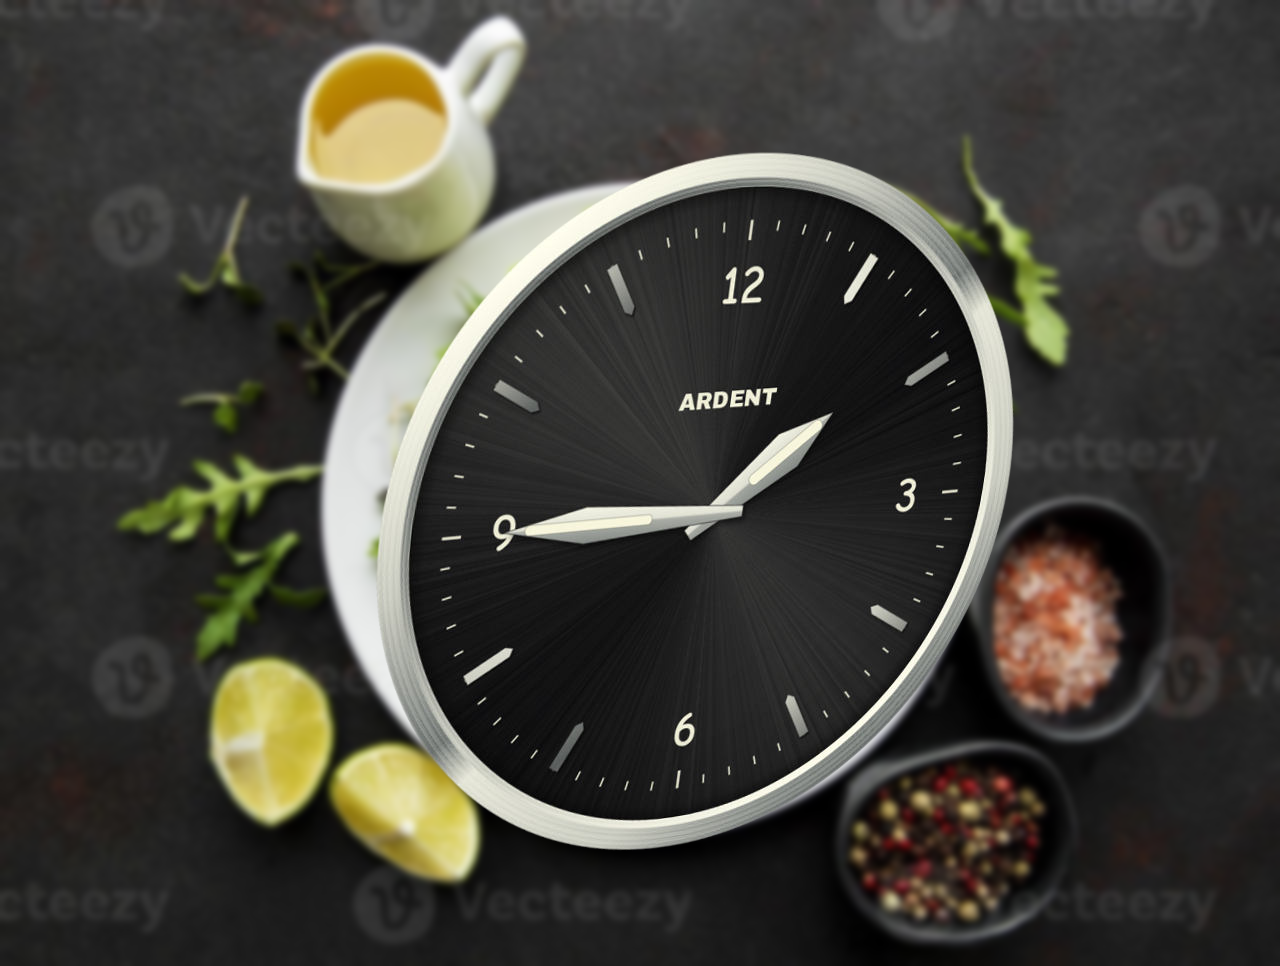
**1:45**
